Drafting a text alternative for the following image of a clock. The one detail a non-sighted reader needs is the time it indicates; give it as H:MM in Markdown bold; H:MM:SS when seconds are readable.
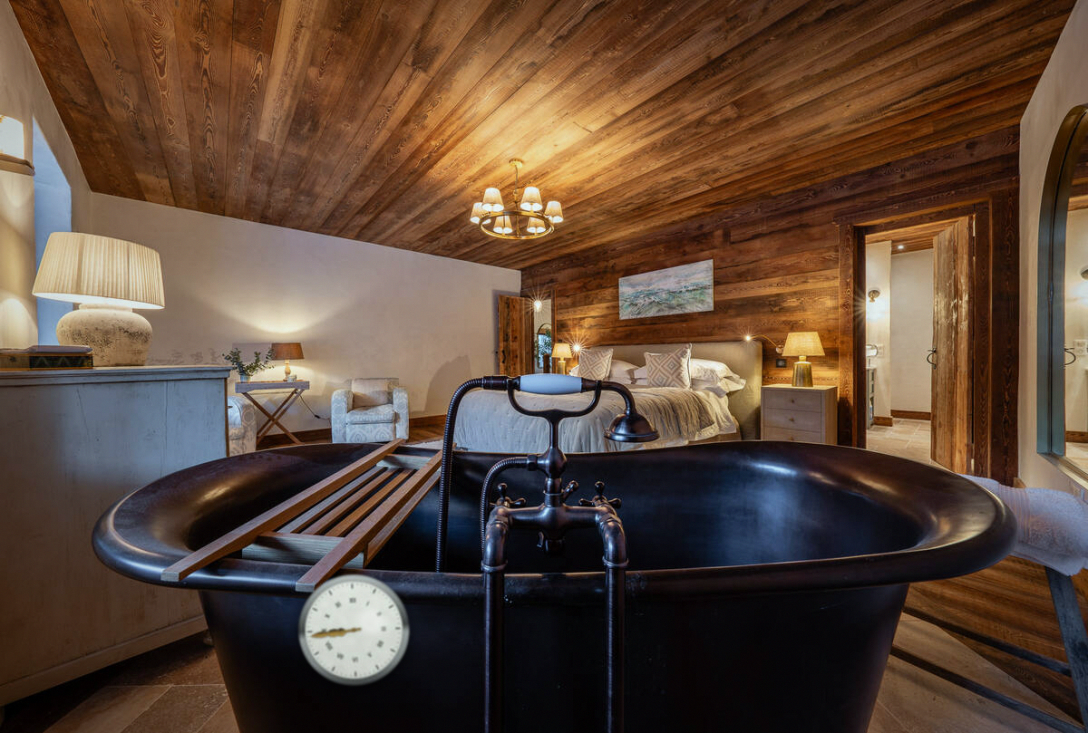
**8:44**
